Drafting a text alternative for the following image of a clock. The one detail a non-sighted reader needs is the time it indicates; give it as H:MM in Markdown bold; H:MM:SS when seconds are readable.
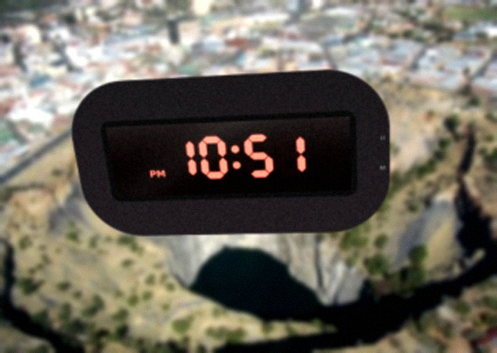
**10:51**
